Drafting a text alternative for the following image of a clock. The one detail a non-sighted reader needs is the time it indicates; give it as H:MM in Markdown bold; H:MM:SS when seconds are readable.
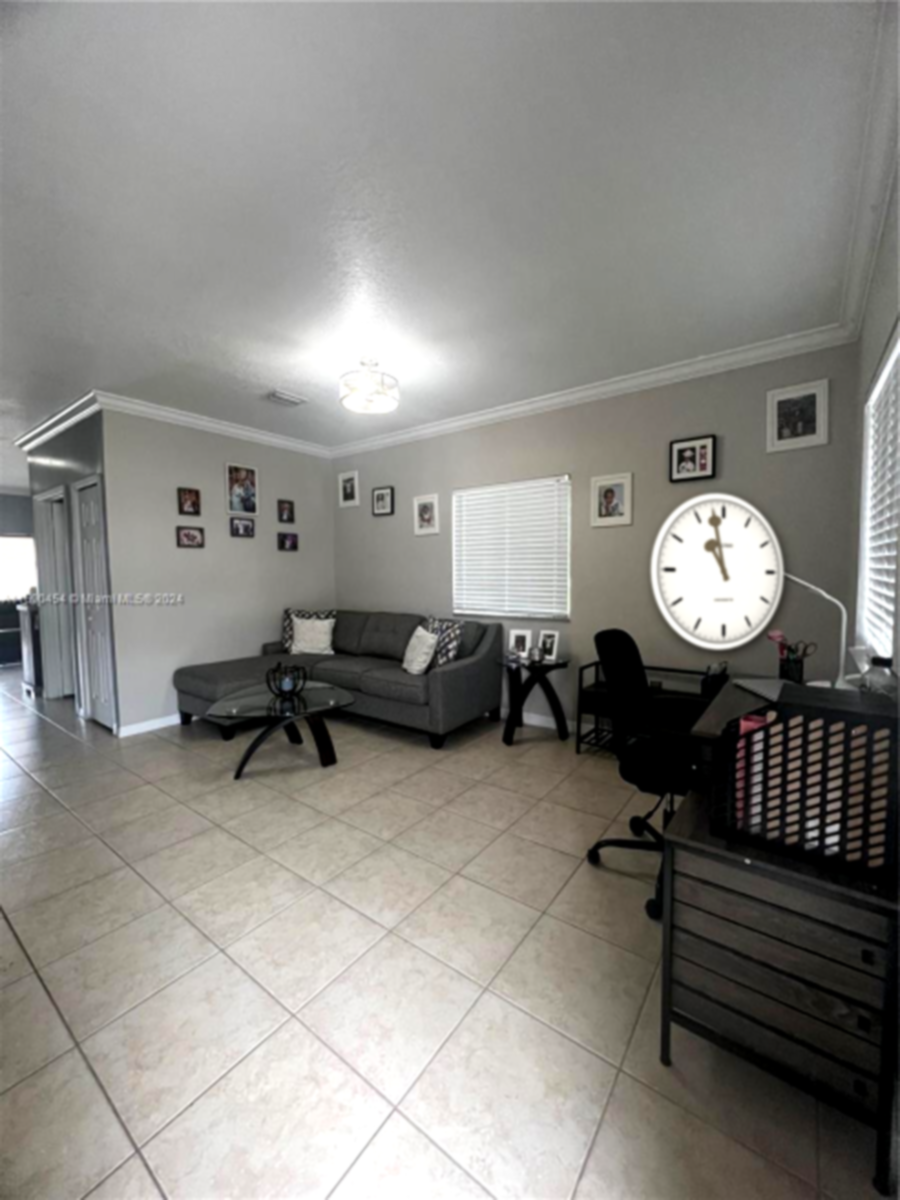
**10:58**
